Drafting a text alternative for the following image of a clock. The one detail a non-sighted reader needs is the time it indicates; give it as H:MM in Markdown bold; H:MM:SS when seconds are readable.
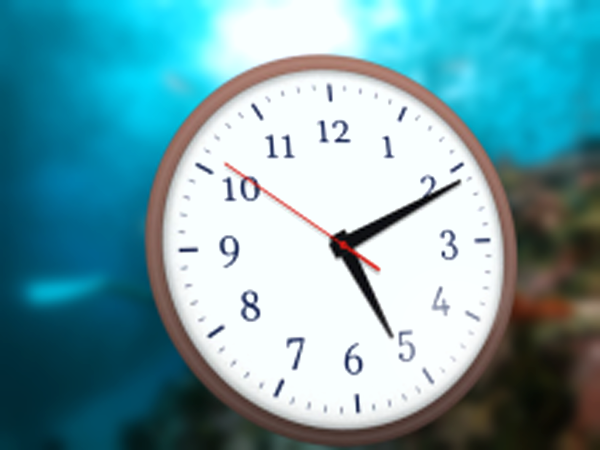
**5:10:51**
